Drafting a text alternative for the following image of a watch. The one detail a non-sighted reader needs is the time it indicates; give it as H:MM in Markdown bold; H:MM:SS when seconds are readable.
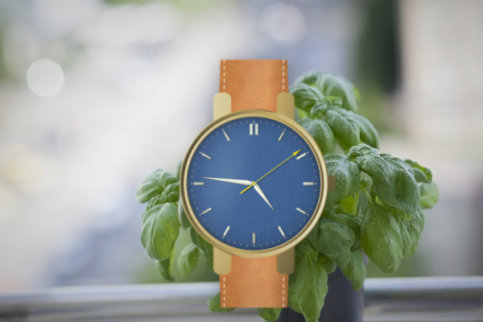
**4:46:09**
